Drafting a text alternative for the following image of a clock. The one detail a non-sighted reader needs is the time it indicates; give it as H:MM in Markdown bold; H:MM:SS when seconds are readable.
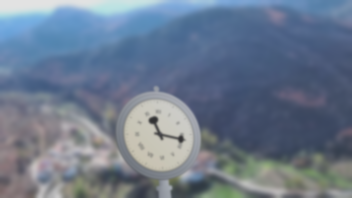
**11:17**
